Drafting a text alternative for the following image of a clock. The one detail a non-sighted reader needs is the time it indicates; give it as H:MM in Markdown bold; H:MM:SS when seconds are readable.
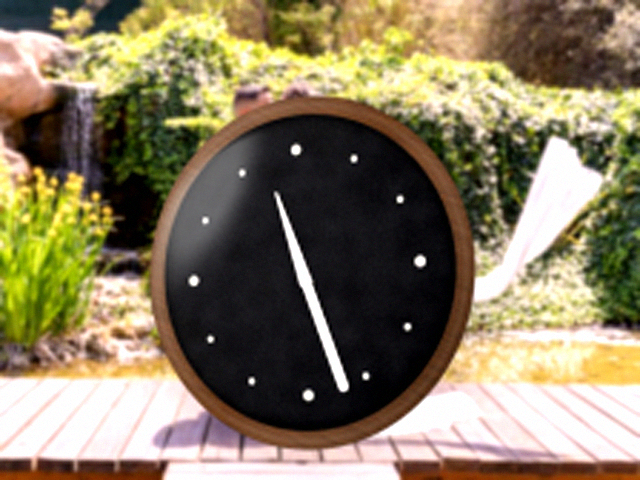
**11:27**
